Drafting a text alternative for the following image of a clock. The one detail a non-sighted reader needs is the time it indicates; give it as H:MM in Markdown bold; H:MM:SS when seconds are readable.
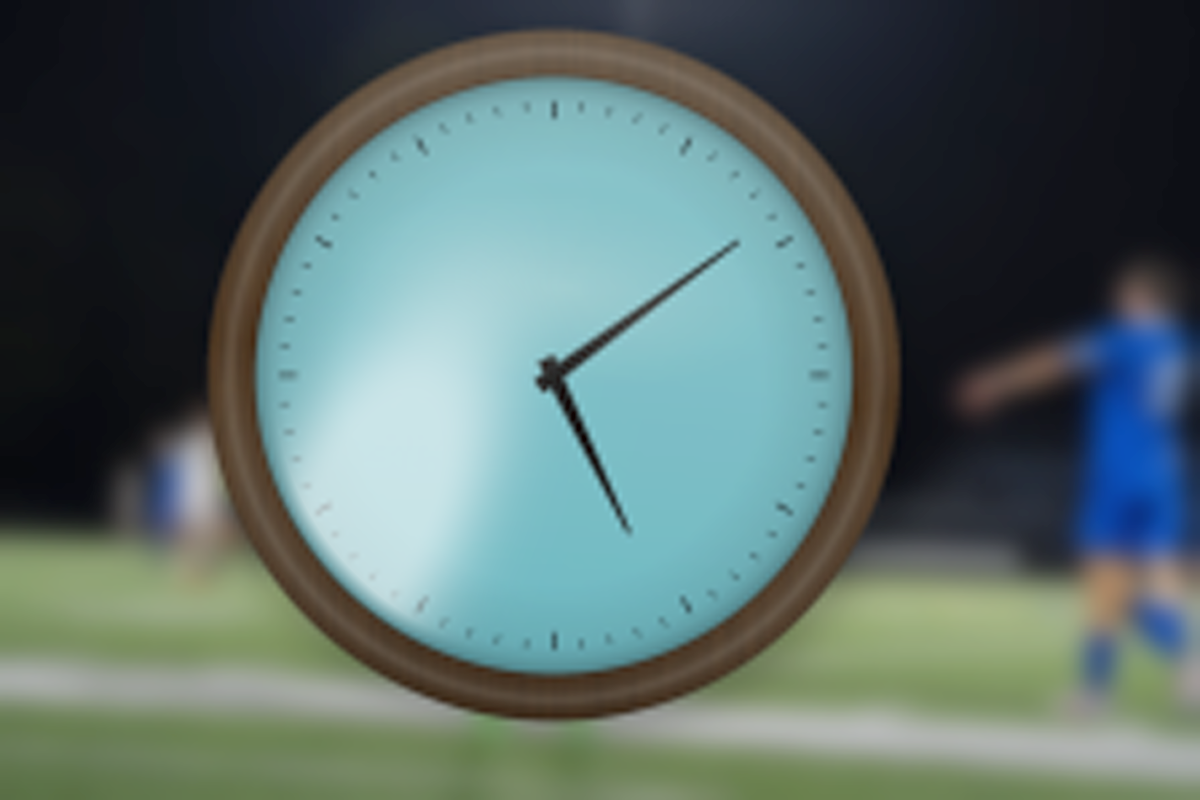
**5:09**
